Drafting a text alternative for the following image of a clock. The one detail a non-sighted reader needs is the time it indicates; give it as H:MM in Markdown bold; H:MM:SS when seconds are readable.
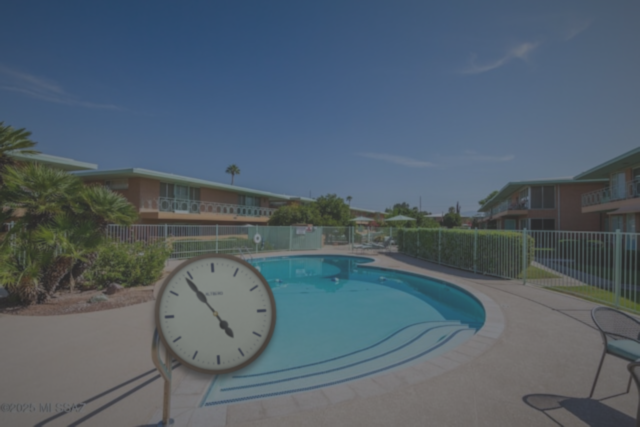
**4:54**
